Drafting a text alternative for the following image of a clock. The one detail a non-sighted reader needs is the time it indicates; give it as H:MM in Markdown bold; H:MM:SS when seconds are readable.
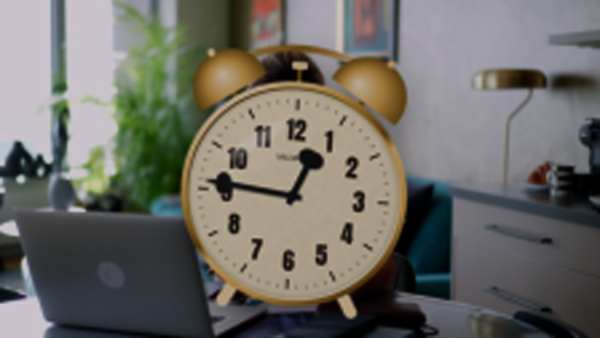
**12:46**
